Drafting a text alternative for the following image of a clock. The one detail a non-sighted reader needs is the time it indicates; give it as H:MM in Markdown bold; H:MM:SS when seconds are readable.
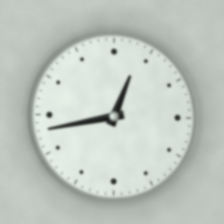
**12:43**
